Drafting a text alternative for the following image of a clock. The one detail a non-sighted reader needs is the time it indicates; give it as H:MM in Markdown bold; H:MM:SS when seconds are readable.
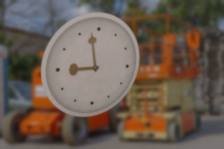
**8:58**
